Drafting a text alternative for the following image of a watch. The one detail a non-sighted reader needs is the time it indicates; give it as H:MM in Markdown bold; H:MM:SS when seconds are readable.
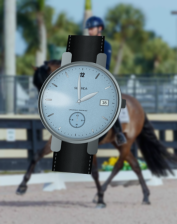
**1:59**
